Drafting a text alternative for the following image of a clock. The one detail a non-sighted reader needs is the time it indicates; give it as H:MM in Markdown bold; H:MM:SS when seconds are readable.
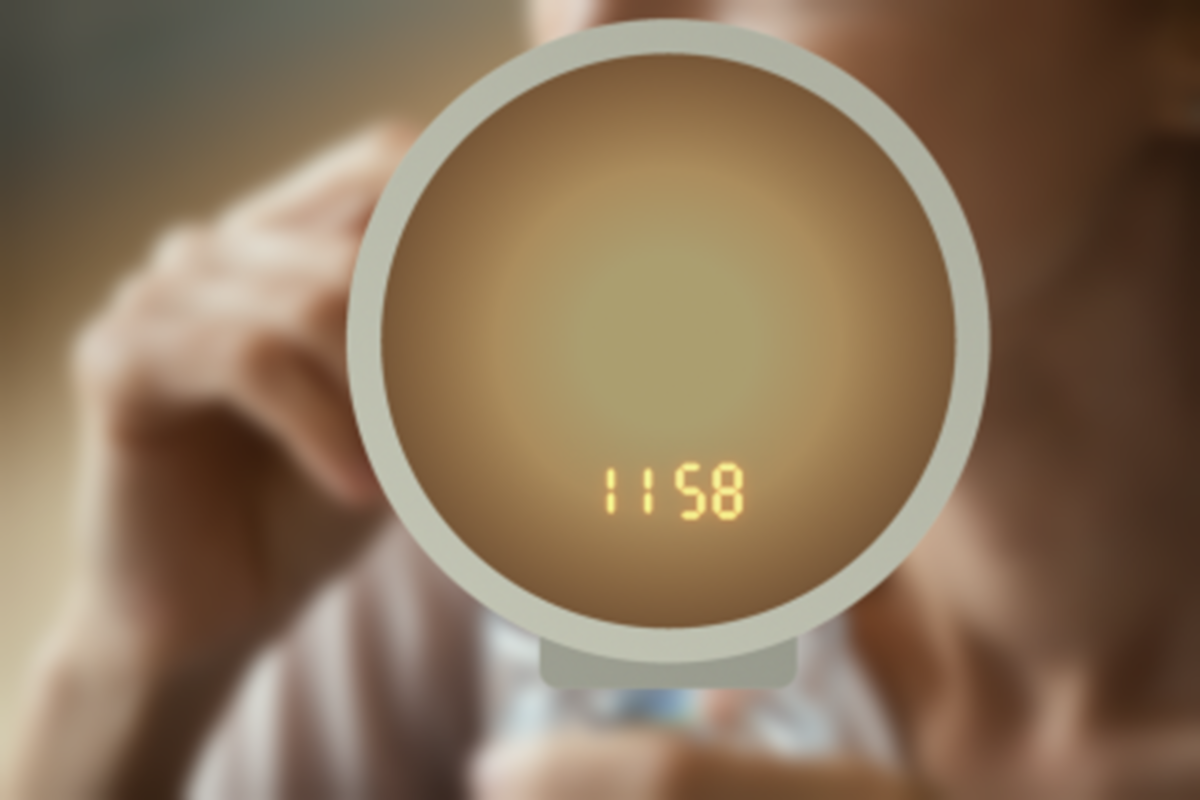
**11:58**
